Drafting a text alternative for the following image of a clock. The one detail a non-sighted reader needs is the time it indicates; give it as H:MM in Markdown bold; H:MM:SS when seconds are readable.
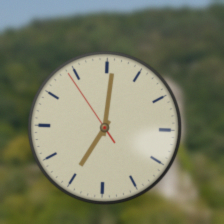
**7:00:54**
